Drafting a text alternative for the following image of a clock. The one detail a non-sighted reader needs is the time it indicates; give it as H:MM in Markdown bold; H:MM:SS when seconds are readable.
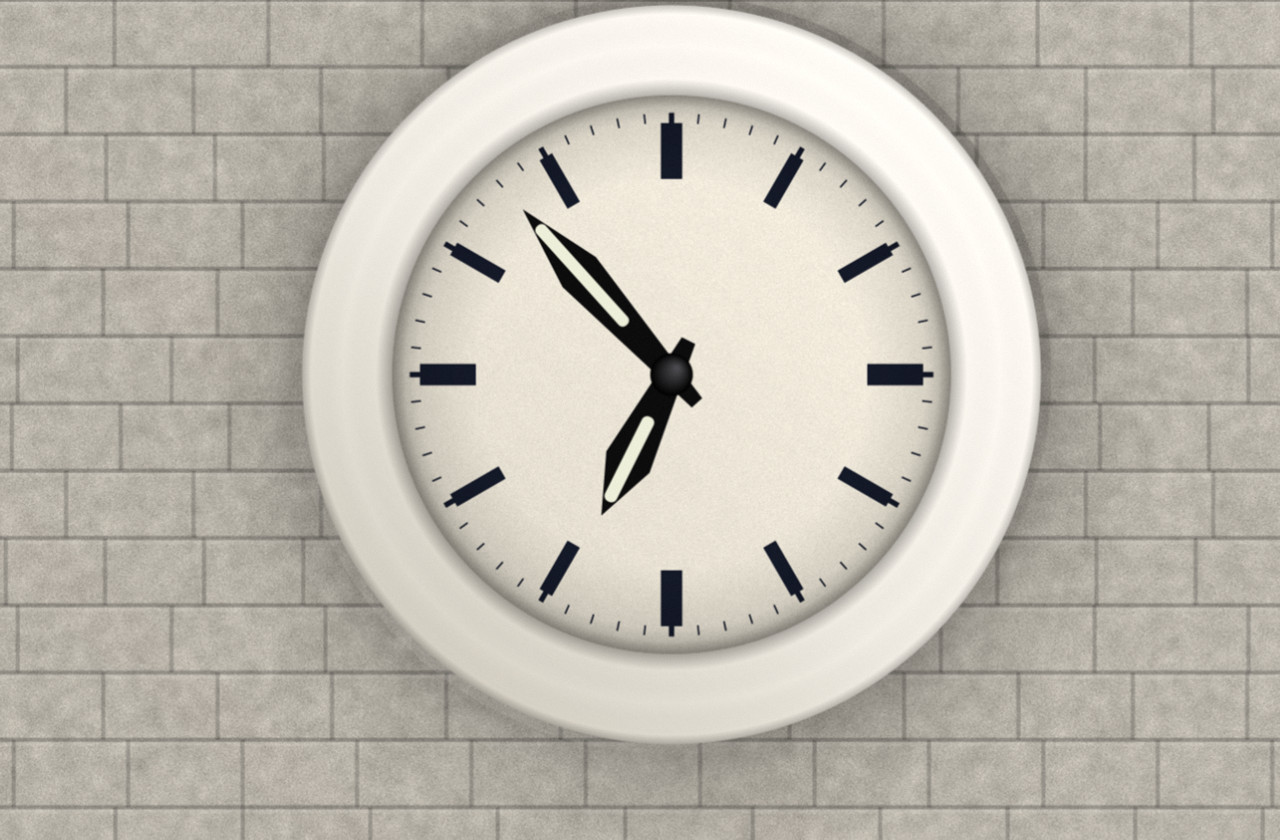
**6:53**
